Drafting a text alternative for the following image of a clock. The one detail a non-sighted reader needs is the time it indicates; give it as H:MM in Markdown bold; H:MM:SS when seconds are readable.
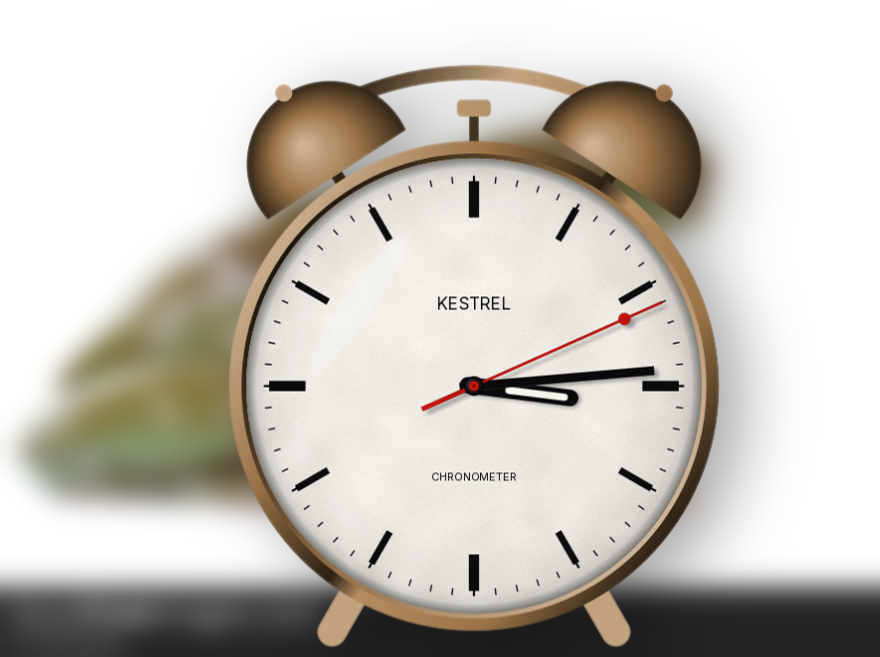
**3:14:11**
